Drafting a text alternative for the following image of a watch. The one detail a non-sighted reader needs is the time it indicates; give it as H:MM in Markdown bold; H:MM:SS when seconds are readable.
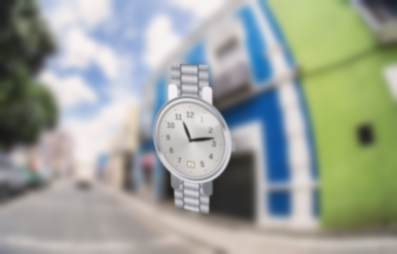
**11:13**
